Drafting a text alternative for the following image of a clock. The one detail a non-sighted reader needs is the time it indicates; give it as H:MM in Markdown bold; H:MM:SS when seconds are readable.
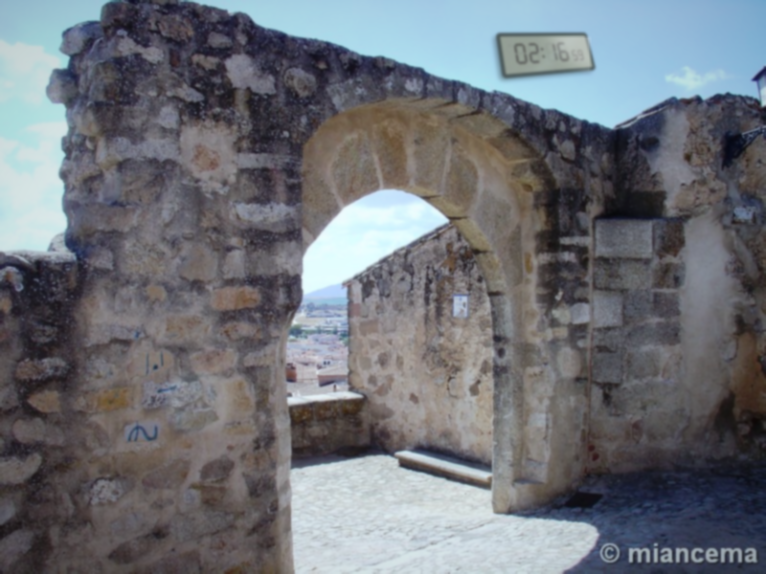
**2:16**
